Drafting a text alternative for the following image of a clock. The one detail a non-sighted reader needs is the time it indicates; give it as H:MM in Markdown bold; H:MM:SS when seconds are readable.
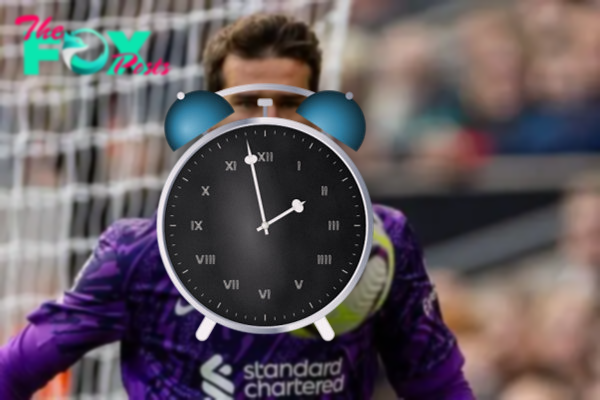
**1:58**
